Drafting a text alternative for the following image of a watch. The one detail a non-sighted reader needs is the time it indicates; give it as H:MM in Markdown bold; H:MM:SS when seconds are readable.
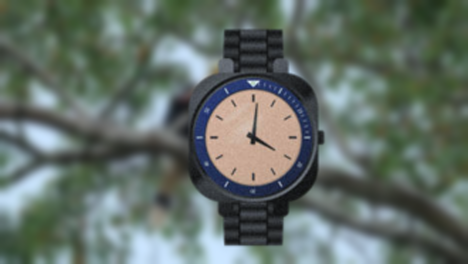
**4:01**
